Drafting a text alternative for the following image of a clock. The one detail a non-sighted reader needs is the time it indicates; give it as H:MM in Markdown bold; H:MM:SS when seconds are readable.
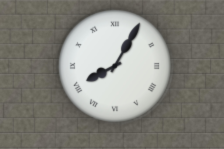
**8:05**
